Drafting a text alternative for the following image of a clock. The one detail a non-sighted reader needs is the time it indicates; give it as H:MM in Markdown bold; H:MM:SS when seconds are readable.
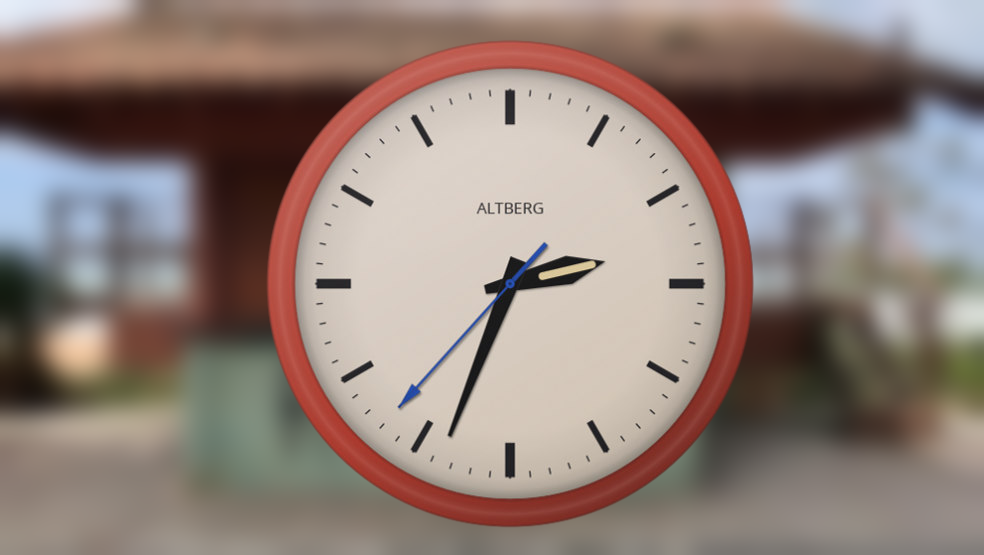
**2:33:37**
